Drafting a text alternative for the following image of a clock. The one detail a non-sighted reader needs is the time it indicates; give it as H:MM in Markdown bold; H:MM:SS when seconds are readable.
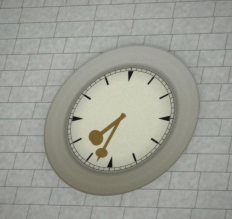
**7:33**
